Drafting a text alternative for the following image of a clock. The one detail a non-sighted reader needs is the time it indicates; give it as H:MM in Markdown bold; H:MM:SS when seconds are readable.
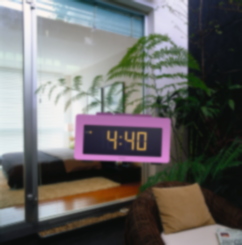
**4:40**
